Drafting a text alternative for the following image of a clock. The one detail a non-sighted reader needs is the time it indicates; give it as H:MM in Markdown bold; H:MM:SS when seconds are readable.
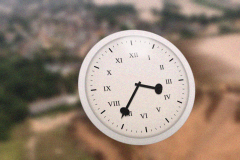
**3:36**
